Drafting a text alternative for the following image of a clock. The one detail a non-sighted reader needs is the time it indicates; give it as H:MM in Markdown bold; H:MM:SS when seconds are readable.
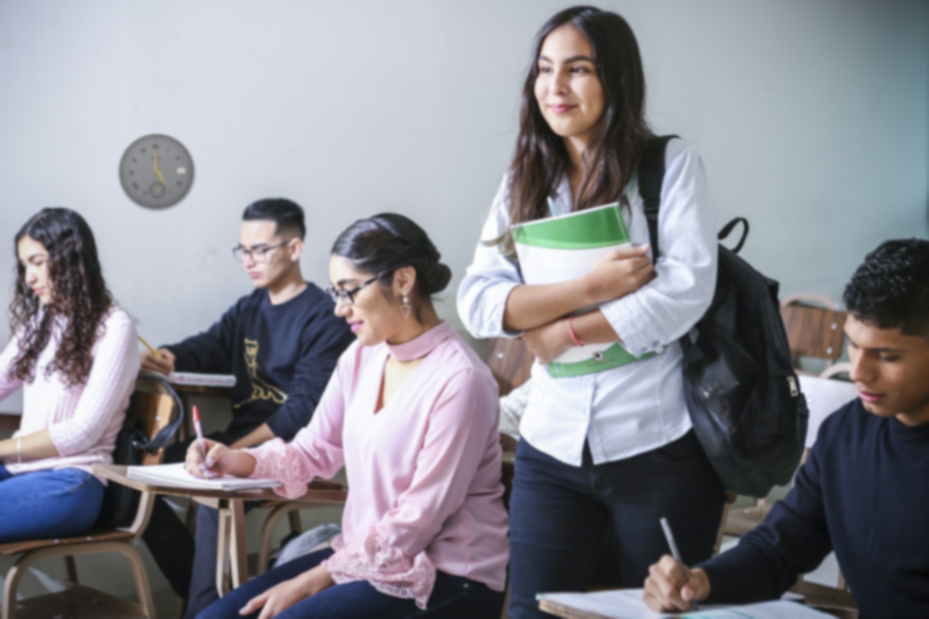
**5:00**
